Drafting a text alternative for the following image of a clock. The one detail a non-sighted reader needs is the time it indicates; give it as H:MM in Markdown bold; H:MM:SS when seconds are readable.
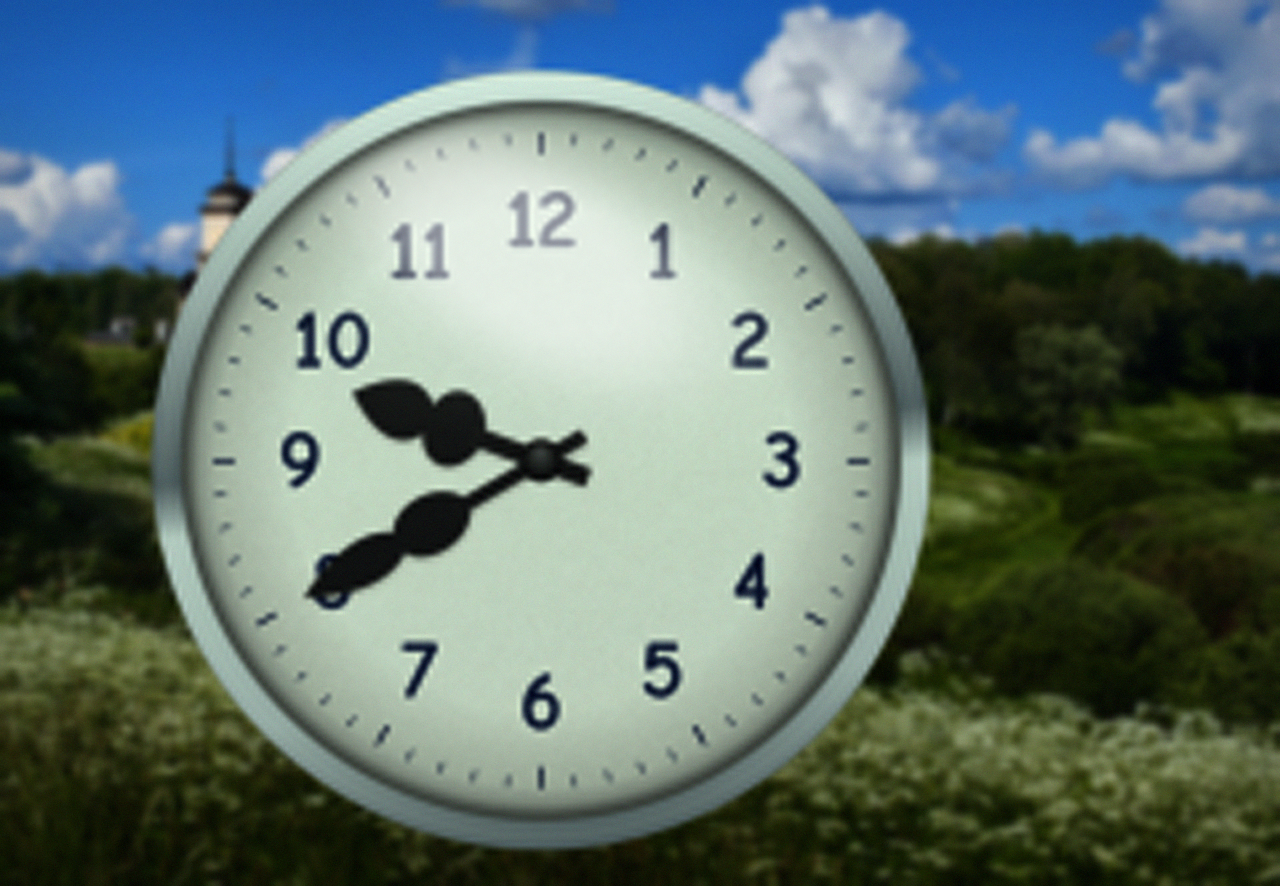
**9:40**
